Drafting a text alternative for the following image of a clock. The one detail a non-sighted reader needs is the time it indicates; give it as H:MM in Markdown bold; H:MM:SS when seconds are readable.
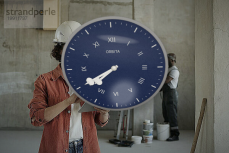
**7:40**
